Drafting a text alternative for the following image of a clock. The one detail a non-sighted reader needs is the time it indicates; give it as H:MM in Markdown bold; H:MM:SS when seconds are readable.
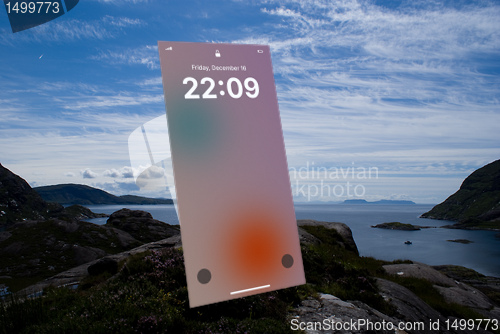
**22:09**
